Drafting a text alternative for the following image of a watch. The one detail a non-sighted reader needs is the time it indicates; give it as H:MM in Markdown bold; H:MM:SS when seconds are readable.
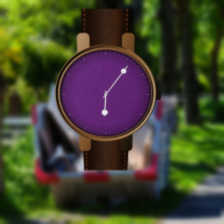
**6:06**
